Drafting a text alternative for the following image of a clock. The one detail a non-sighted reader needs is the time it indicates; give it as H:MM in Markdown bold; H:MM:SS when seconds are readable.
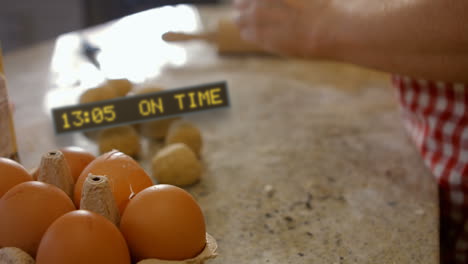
**13:05**
